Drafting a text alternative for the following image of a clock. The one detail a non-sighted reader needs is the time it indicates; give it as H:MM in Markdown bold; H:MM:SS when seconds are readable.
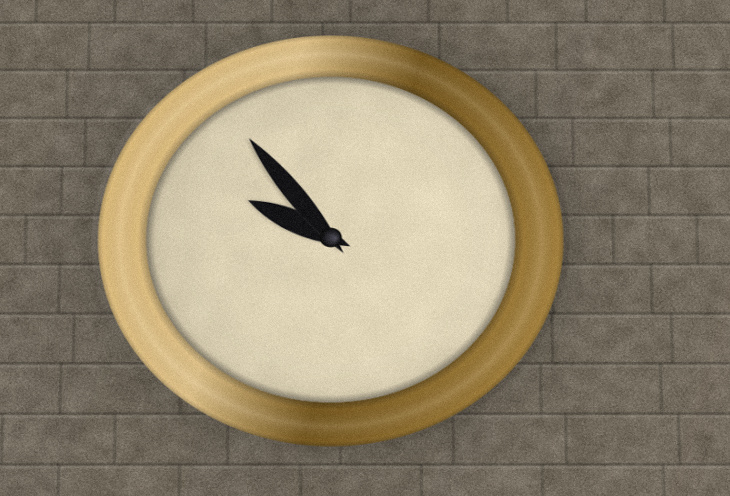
**9:54**
